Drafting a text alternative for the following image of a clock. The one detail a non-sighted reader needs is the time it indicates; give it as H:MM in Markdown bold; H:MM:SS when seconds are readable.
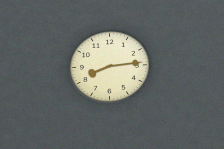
**8:14**
